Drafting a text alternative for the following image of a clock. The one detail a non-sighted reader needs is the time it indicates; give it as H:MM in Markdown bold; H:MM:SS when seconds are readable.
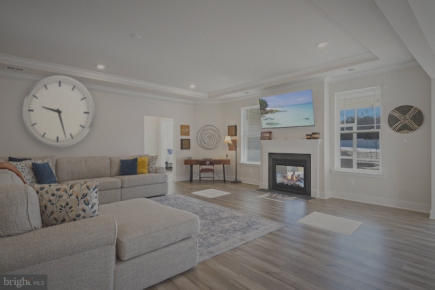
**9:27**
